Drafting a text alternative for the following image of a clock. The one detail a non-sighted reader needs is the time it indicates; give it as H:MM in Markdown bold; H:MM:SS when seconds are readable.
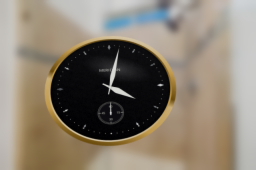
**4:02**
